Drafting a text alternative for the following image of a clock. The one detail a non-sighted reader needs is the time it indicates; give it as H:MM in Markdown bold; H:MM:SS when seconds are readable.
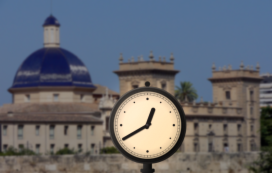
**12:40**
